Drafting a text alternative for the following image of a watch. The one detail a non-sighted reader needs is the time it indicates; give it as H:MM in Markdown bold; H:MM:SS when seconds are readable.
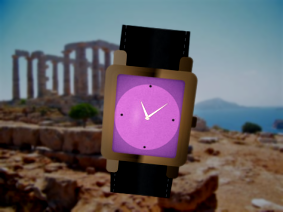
**11:08**
